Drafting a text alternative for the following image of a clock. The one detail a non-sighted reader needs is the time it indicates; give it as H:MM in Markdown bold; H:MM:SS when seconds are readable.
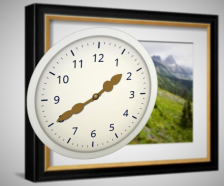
**1:40**
